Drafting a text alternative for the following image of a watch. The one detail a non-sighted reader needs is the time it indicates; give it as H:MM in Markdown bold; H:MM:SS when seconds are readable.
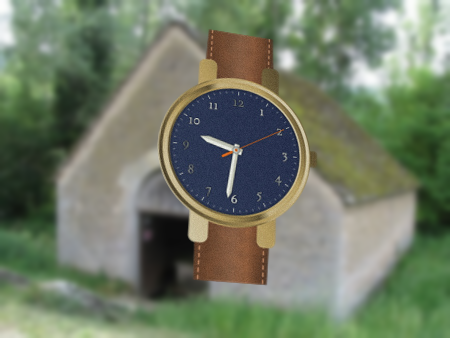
**9:31:10**
